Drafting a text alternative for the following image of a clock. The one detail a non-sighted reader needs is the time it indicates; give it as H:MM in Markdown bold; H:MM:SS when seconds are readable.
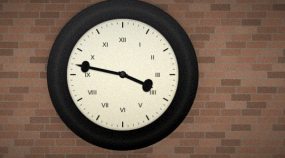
**3:47**
